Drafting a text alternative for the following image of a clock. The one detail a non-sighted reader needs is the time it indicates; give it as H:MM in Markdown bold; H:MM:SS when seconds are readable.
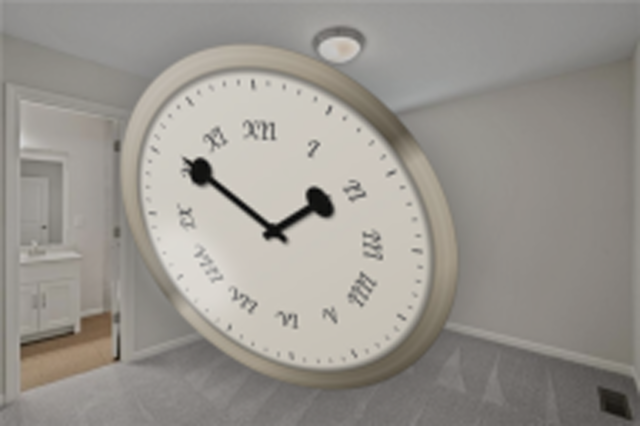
**1:51**
